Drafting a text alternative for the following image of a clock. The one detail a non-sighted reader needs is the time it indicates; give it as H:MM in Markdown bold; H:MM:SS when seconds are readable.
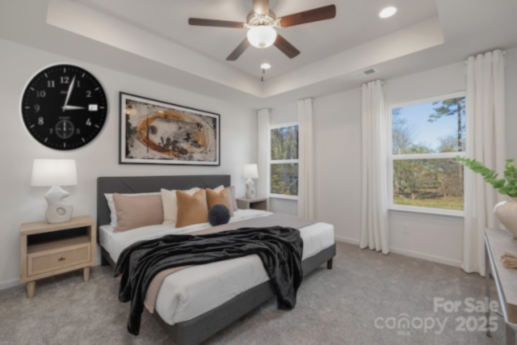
**3:03**
